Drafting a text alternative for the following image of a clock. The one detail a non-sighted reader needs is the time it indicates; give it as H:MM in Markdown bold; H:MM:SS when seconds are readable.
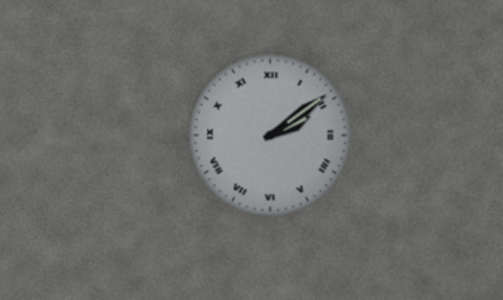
**2:09**
